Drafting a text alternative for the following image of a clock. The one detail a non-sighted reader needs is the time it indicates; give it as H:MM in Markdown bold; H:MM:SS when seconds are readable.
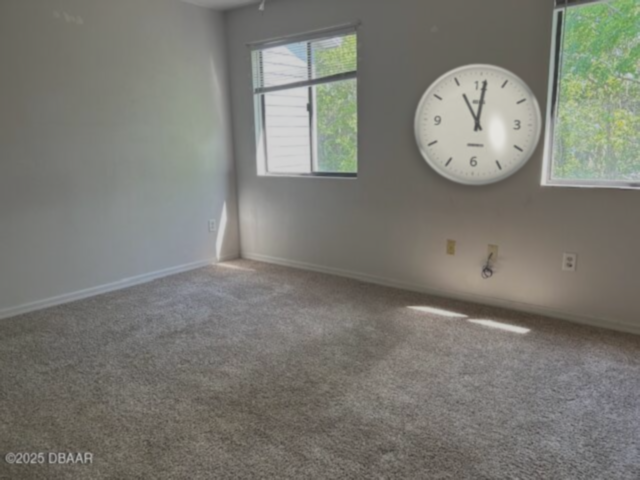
**11:01**
